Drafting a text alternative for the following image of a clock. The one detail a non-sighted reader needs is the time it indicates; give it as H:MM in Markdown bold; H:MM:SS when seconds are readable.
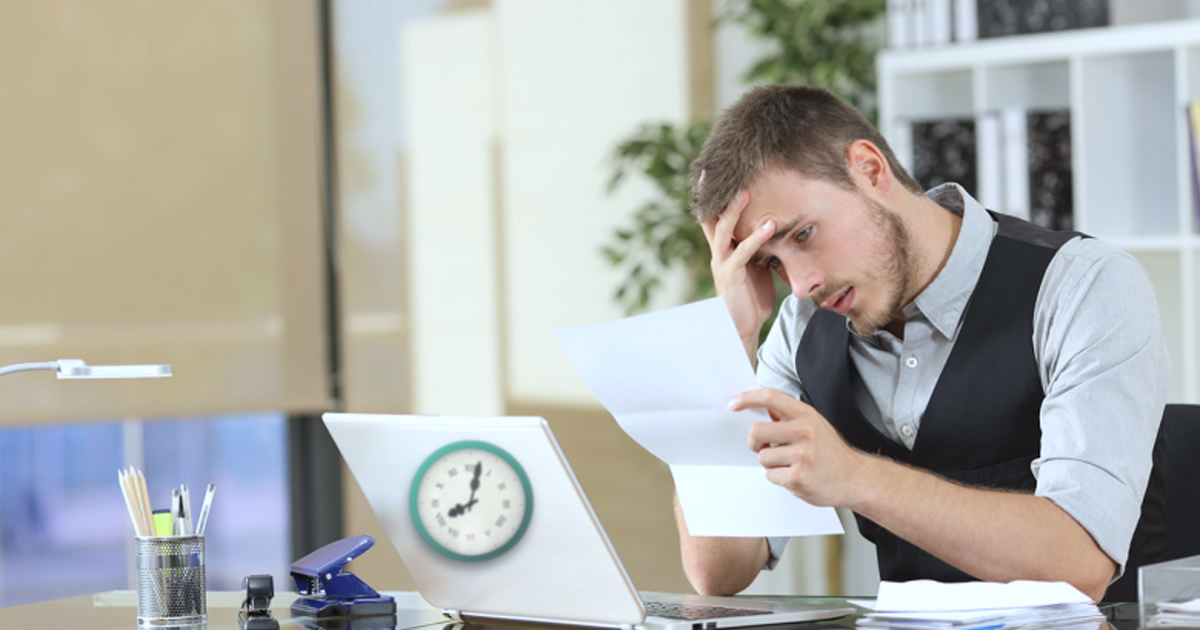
**8:02**
